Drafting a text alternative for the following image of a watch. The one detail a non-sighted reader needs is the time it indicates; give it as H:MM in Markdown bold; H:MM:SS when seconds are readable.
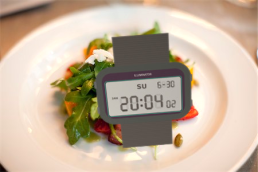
**20:04:02**
